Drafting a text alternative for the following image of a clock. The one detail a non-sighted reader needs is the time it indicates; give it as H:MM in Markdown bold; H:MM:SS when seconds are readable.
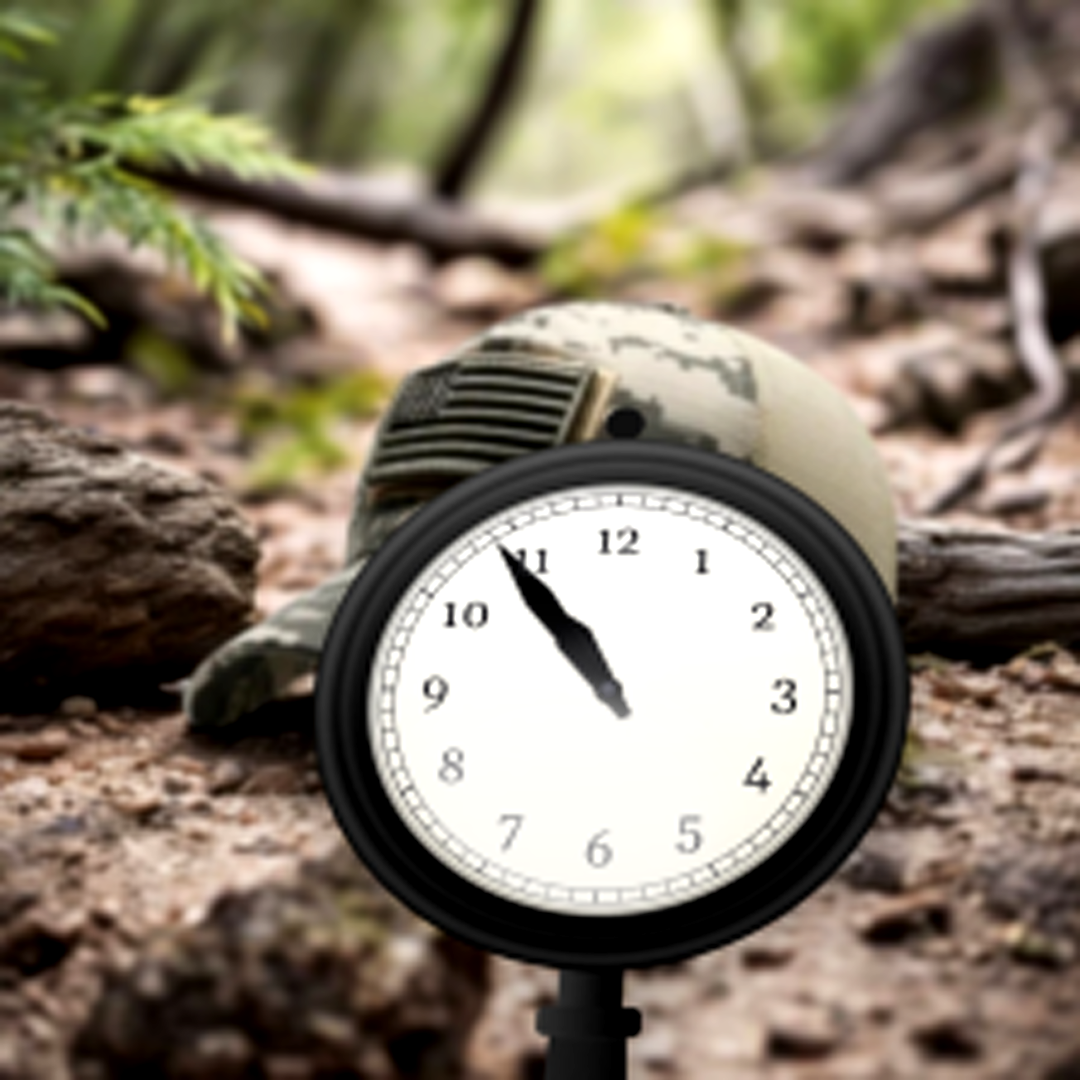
**10:54**
